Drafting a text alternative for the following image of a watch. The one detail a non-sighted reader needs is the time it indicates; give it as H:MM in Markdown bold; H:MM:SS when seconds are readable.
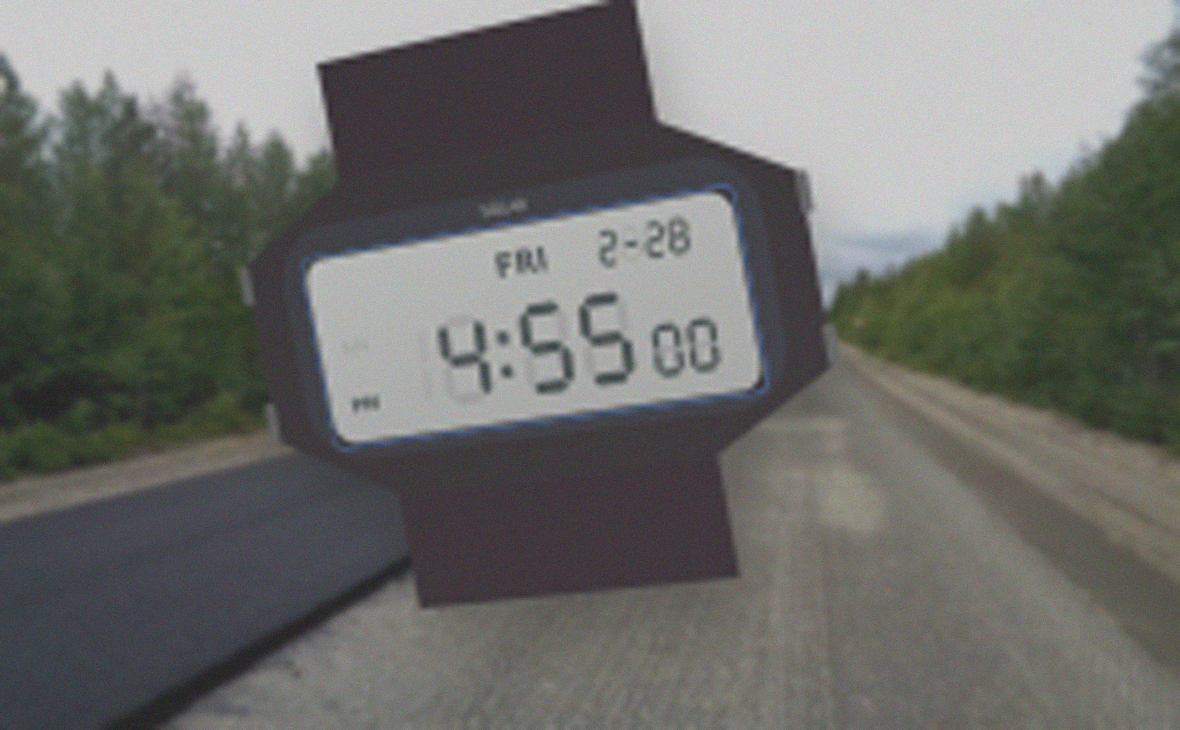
**4:55:00**
